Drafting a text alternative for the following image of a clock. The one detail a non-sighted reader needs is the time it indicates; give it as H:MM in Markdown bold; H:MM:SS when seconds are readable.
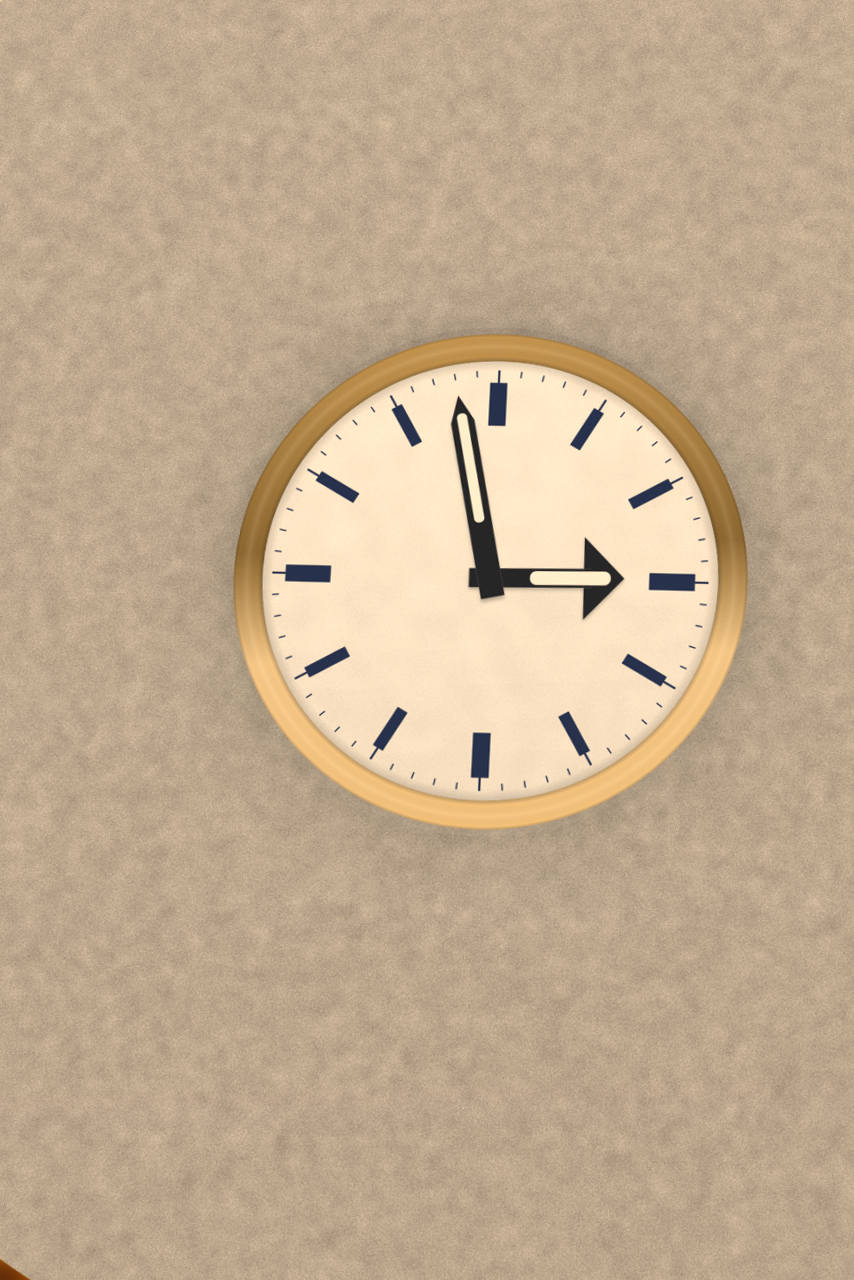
**2:58**
